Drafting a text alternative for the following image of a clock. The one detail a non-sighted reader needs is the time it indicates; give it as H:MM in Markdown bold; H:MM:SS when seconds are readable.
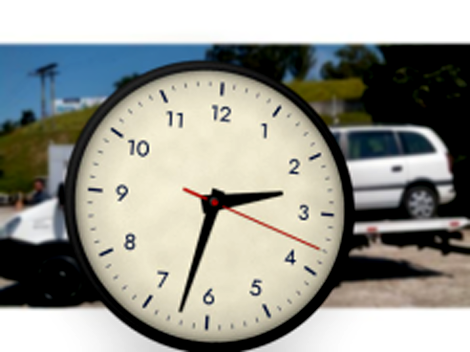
**2:32:18**
